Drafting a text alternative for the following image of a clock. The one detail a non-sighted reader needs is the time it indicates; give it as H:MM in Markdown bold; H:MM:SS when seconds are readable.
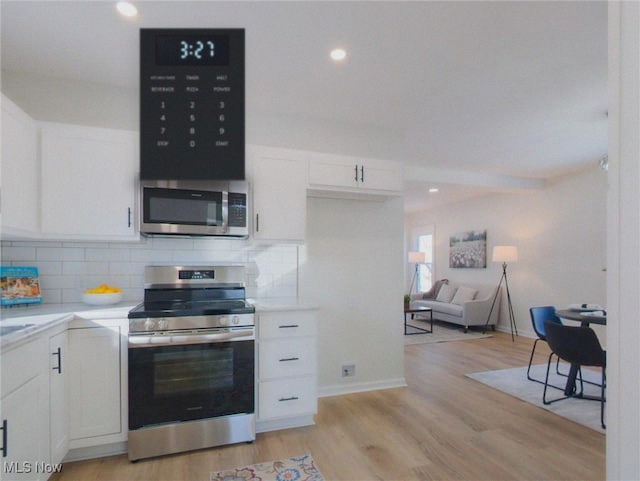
**3:27**
